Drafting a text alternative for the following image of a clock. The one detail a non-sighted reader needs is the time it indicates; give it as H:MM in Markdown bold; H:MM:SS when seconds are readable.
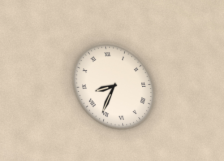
**8:36**
